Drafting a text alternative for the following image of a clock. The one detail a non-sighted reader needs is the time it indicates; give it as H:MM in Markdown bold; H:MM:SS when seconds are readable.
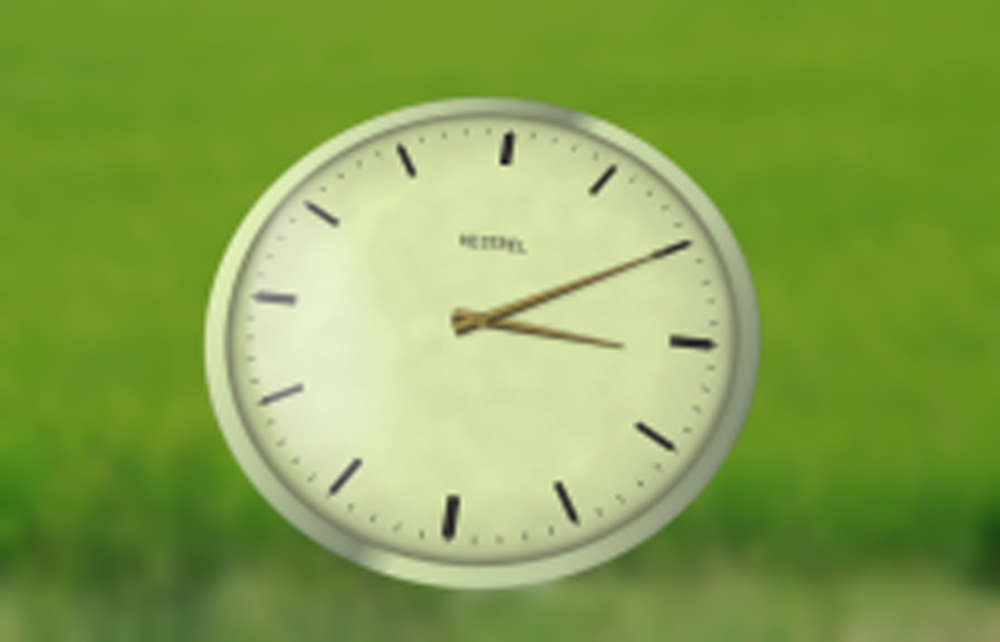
**3:10**
